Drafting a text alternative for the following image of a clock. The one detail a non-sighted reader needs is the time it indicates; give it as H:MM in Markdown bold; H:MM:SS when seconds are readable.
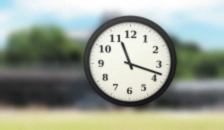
**11:18**
